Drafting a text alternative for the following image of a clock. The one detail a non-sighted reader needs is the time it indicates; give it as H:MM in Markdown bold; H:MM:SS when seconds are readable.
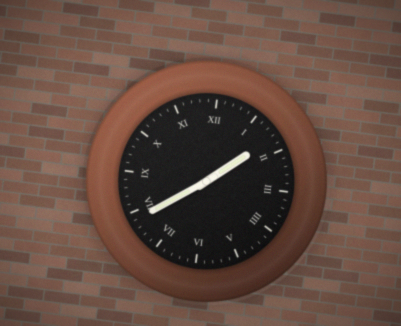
**1:39**
